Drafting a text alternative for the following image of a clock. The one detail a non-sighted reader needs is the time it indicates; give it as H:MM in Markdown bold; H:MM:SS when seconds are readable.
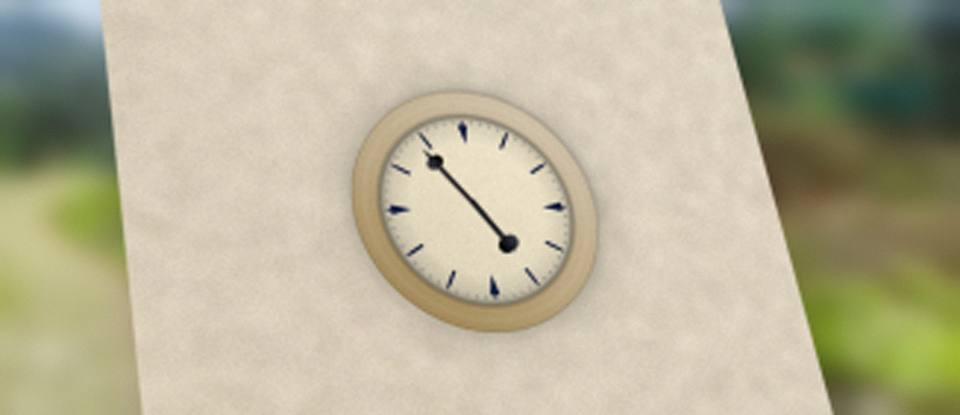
**4:54**
